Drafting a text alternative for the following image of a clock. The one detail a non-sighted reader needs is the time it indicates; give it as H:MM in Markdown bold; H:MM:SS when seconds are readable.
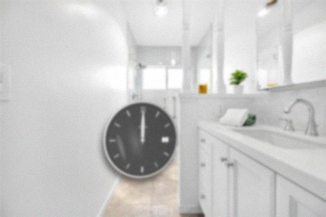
**12:00**
